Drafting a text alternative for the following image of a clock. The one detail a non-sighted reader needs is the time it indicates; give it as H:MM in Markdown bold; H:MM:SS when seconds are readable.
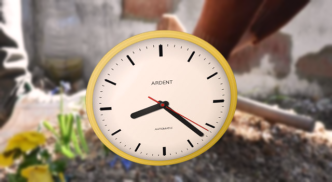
**8:22:21**
